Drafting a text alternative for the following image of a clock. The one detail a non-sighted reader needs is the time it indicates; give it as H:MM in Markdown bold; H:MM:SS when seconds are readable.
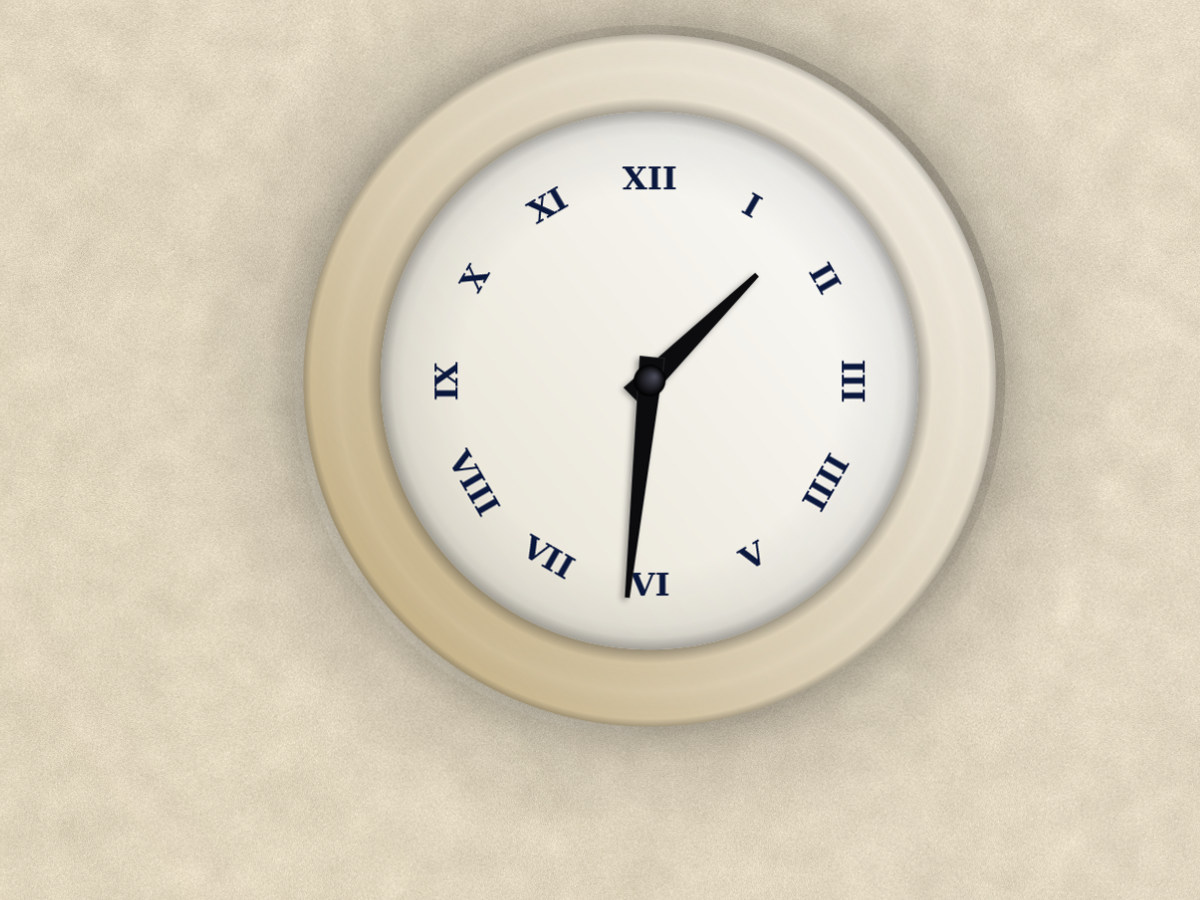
**1:31**
